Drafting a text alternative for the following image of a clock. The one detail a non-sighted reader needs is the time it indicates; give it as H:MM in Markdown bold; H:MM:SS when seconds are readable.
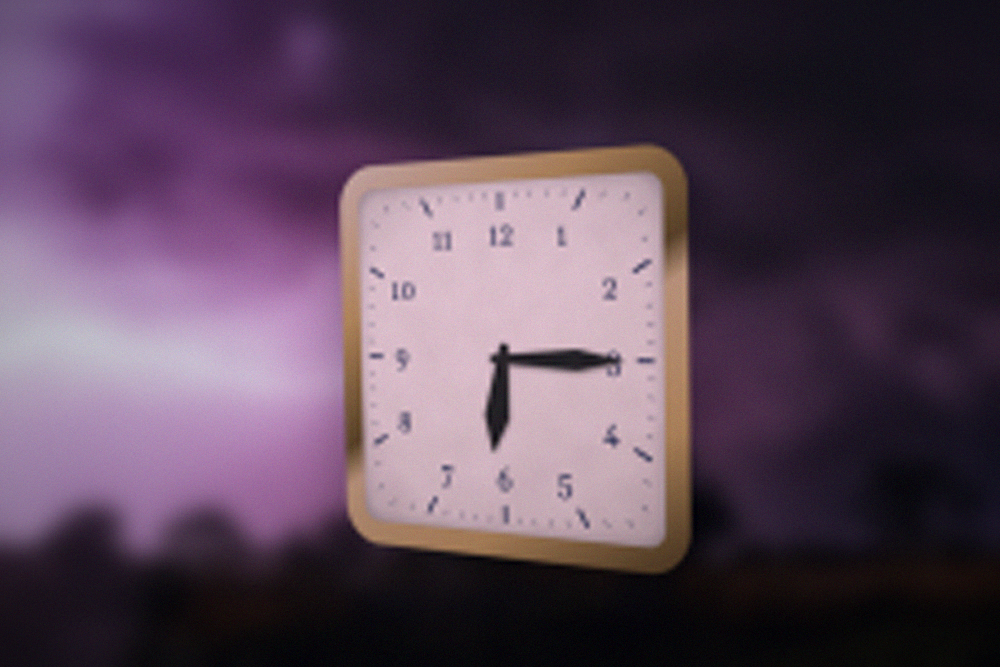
**6:15**
